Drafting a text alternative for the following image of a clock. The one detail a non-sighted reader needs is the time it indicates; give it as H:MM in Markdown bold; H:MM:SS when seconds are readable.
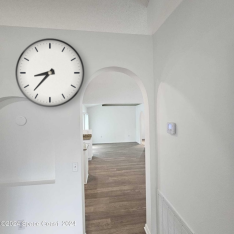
**8:37**
